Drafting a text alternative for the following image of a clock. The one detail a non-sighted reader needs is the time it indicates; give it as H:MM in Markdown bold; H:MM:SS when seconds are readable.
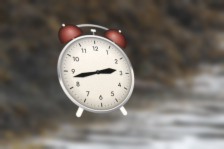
**2:43**
